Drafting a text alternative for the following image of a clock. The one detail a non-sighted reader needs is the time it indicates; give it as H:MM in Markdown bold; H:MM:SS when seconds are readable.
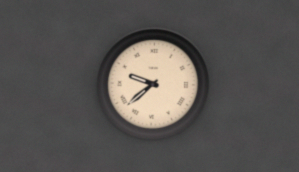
**9:38**
